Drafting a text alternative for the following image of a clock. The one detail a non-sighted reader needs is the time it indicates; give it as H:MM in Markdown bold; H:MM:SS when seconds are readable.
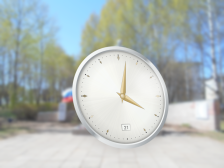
**4:02**
